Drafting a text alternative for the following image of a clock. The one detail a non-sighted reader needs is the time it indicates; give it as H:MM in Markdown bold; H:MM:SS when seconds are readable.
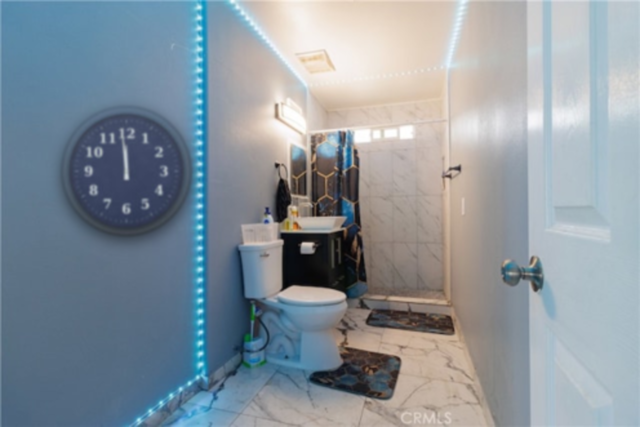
**11:59**
